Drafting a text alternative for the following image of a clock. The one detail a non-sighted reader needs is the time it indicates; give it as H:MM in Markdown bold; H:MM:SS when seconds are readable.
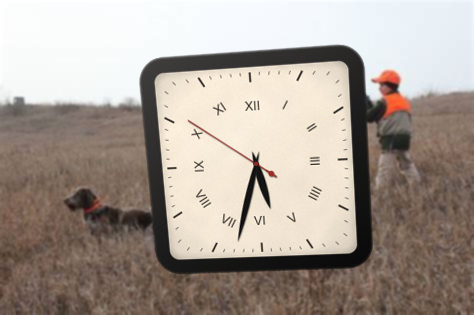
**5:32:51**
